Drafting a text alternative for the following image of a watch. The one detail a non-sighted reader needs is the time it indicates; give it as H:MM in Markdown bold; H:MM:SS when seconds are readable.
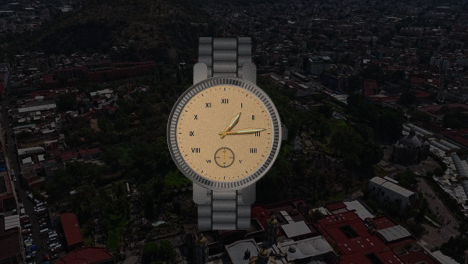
**1:14**
